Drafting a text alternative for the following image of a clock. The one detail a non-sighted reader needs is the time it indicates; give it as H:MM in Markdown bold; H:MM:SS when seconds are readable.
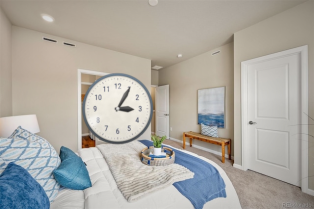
**3:05**
